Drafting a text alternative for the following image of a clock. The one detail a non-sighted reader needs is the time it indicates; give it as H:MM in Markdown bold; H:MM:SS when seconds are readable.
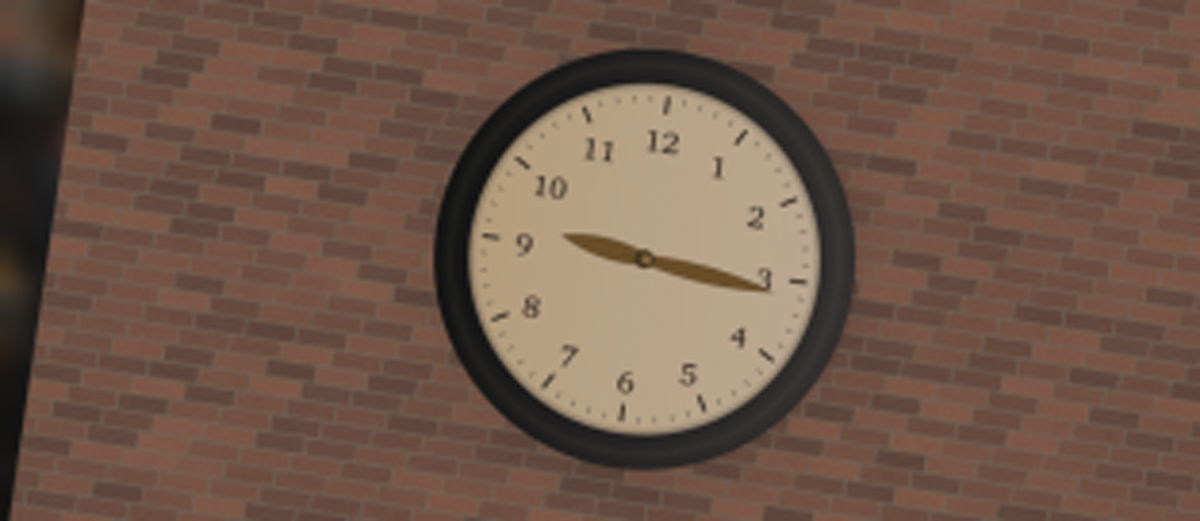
**9:16**
